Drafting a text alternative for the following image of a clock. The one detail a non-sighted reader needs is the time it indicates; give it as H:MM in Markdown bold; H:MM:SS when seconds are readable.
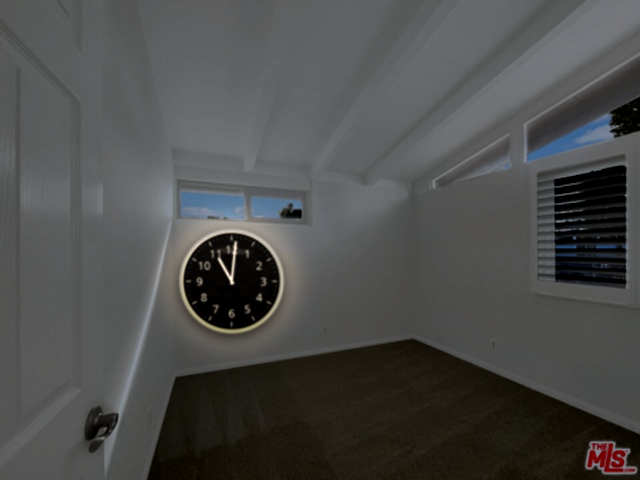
**11:01**
